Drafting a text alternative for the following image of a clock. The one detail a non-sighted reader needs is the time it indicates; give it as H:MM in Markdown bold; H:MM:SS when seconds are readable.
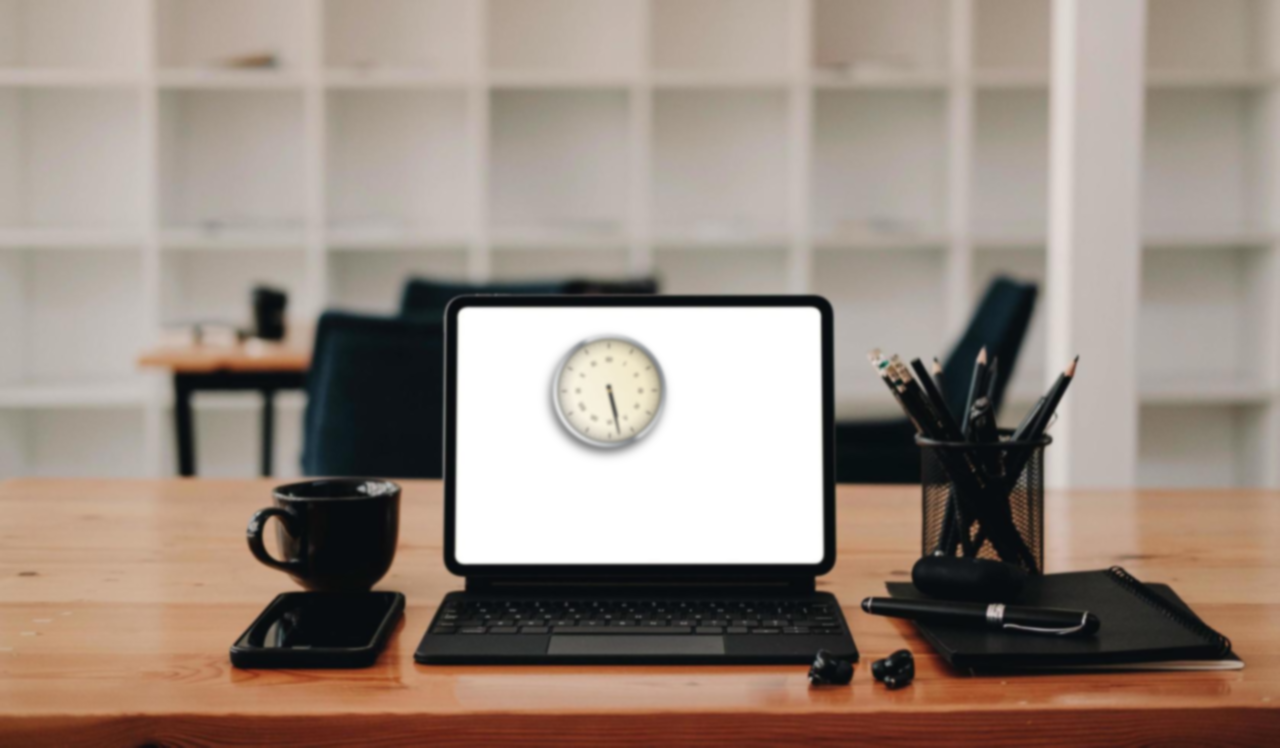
**5:28**
